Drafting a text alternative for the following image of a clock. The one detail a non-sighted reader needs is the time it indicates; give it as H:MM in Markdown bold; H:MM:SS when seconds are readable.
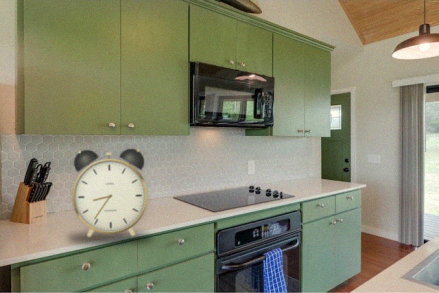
**8:36**
